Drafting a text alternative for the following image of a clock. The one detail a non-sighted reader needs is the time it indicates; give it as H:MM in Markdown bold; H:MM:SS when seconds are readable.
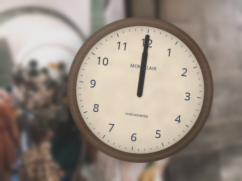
**12:00**
